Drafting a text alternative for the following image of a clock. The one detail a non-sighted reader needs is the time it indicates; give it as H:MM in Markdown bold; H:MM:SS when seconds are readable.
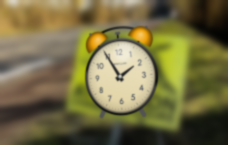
**1:55**
